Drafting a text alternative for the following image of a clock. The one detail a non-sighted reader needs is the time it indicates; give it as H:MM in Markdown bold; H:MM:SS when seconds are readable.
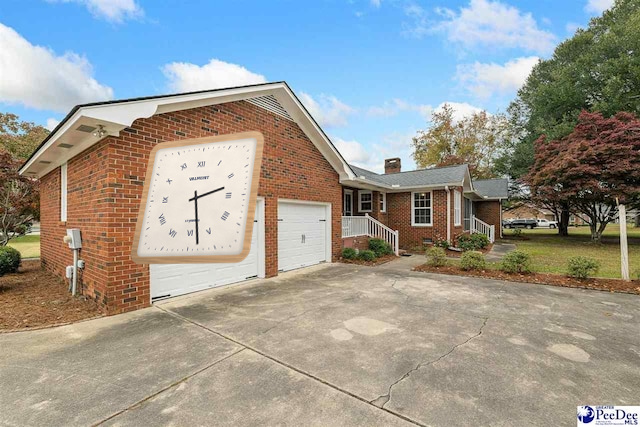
**2:28**
